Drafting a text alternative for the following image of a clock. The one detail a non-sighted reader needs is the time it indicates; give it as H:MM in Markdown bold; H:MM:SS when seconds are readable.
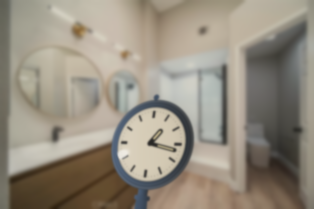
**1:17**
